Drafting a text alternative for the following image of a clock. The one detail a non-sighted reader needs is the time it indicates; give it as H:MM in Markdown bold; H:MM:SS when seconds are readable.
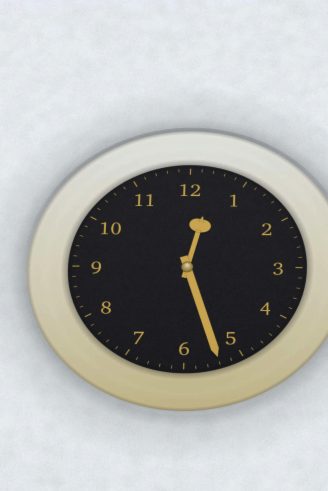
**12:27**
